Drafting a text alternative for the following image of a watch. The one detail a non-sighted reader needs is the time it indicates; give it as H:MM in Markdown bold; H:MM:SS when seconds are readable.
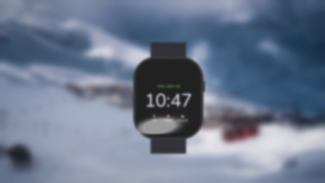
**10:47**
